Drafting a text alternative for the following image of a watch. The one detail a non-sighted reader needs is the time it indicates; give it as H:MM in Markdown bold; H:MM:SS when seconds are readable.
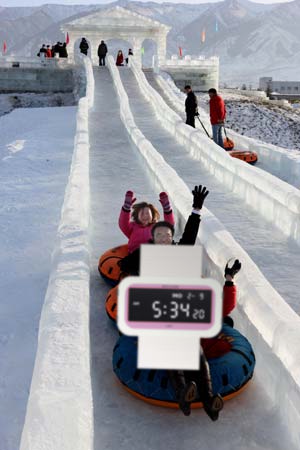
**5:34**
